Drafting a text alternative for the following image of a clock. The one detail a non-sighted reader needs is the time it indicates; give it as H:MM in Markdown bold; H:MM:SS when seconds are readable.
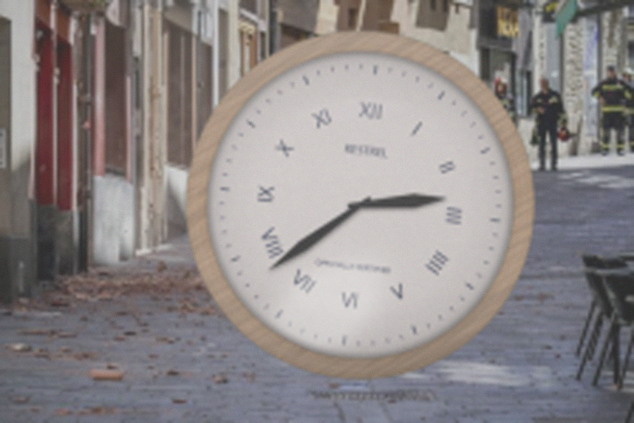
**2:38**
